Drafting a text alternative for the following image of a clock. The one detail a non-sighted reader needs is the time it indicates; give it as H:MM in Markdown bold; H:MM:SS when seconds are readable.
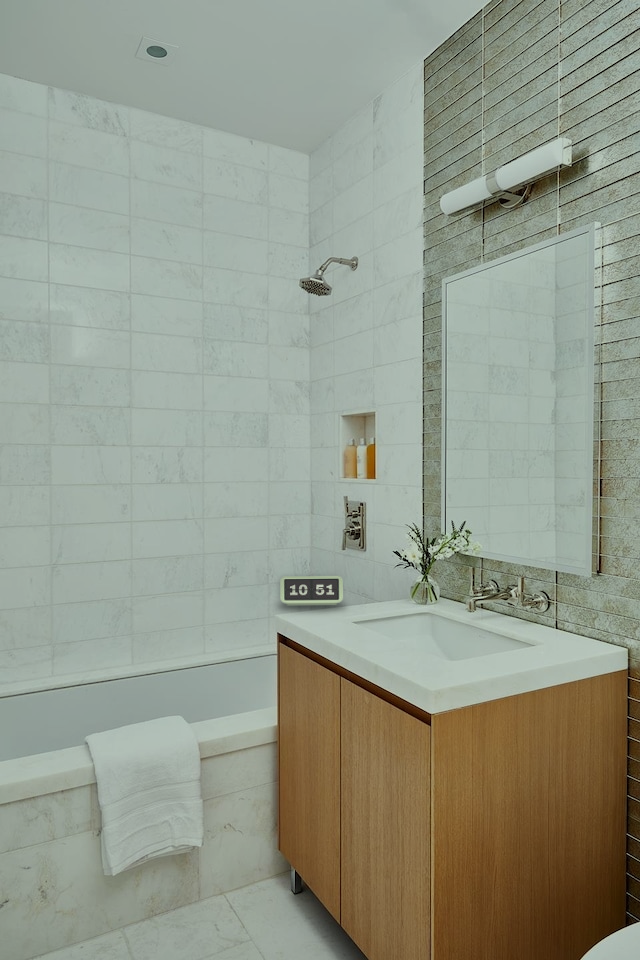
**10:51**
